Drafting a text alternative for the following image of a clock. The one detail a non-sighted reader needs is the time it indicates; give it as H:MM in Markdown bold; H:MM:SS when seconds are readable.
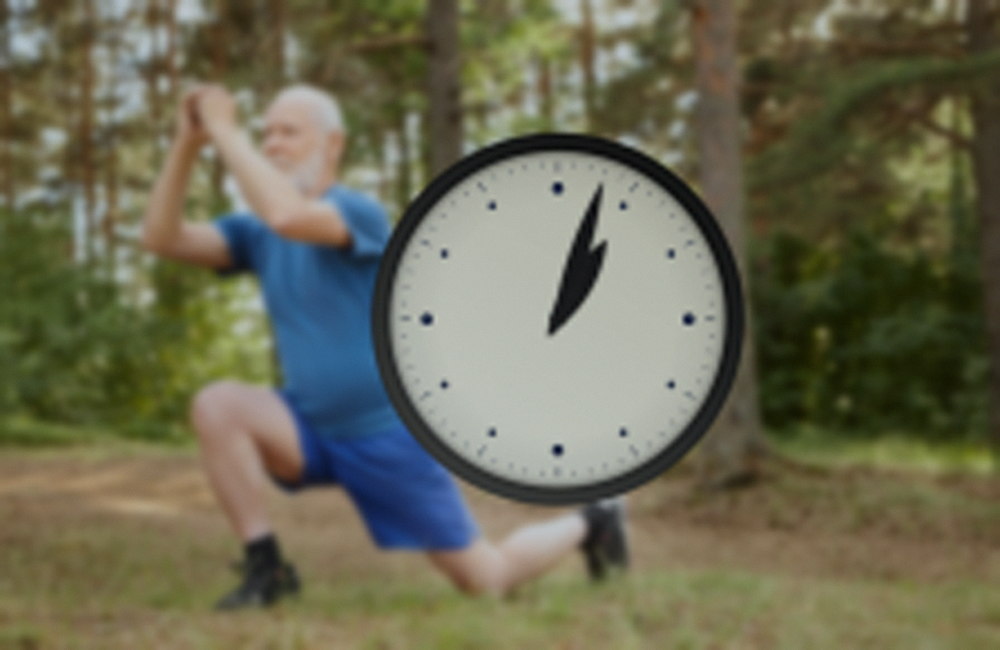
**1:03**
